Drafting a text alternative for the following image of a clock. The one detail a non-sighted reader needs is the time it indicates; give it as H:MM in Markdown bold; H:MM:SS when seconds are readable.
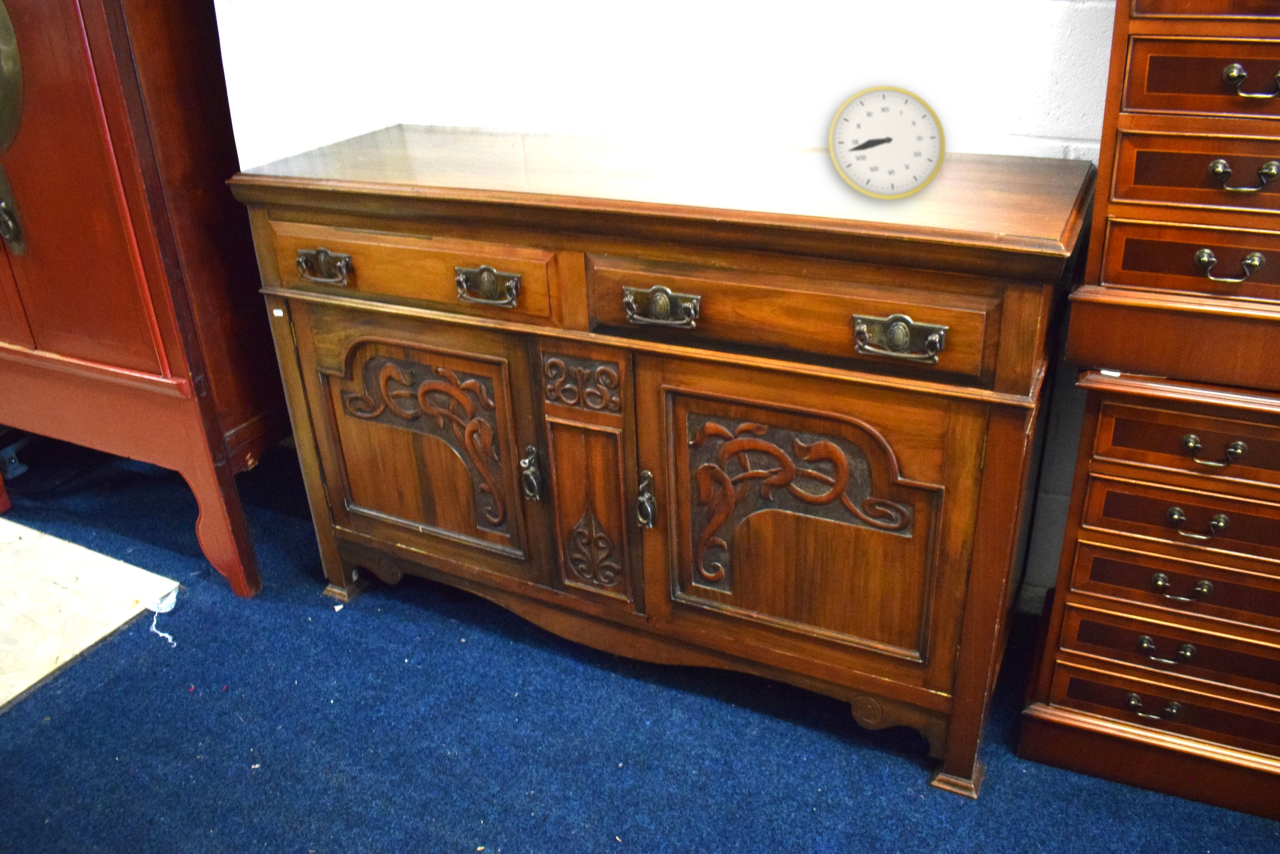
**8:43**
